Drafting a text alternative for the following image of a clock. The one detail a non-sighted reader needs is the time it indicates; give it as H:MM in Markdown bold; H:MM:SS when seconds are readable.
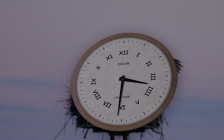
**3:31**
